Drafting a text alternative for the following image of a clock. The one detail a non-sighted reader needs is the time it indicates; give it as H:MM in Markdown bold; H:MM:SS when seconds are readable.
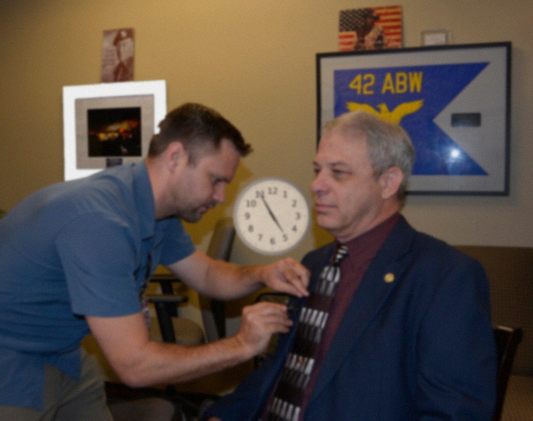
**4:55**
